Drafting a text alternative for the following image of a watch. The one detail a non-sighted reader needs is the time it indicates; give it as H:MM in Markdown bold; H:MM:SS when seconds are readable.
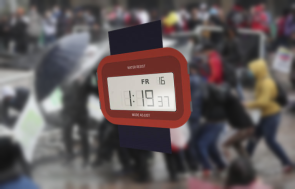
**1:19:37**
